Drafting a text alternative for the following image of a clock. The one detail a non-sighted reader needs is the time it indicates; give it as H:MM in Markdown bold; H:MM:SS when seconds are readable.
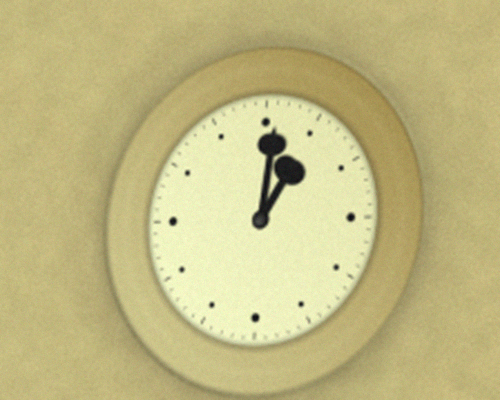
**1:01**
